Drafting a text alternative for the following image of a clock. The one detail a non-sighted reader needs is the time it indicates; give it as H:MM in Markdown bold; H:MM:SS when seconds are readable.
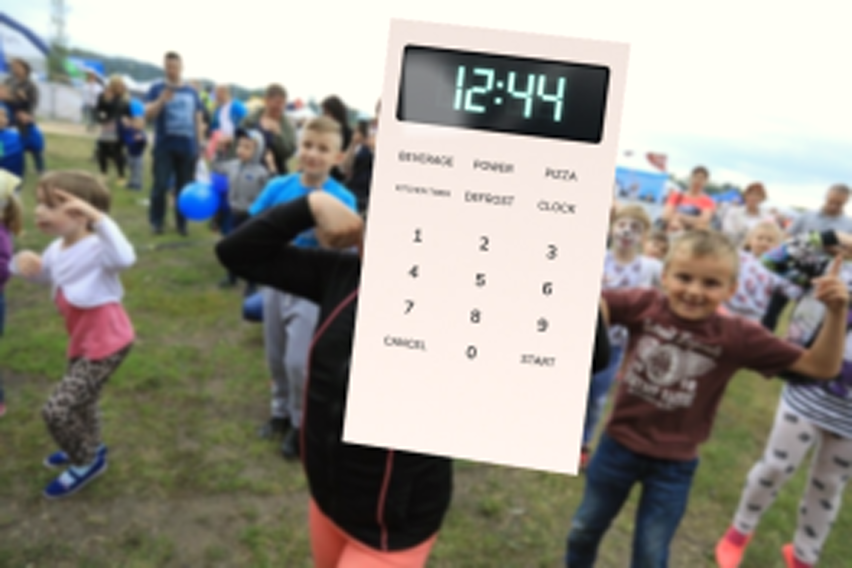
**12:44**
